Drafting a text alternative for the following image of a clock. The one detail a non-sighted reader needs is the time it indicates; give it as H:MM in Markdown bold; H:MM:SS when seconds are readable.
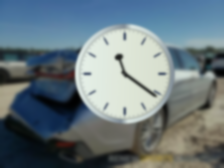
**11:21**
